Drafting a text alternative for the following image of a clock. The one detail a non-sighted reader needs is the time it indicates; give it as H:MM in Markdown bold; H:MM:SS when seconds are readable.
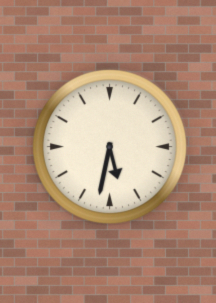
**5:32**
